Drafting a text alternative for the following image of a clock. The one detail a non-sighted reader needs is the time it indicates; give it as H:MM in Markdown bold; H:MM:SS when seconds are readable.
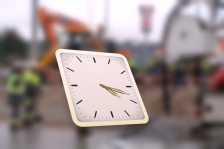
**4:18**
